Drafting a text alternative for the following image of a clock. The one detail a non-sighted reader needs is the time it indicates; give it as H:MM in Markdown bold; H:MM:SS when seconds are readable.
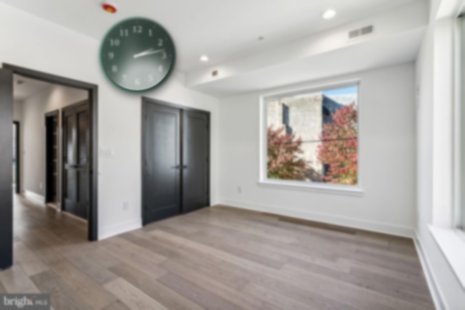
**2:13**
